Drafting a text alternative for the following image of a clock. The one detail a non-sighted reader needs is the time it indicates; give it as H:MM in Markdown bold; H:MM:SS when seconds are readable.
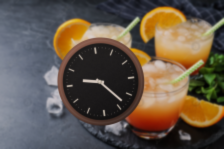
**9:23**
